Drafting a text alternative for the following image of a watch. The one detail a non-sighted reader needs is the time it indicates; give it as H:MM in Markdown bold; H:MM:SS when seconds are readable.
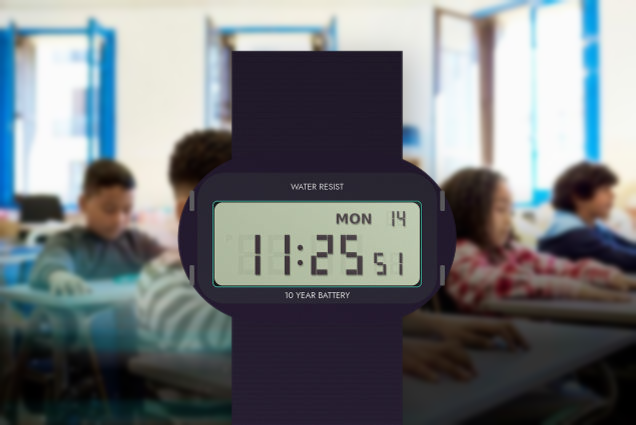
**11:25:51**
